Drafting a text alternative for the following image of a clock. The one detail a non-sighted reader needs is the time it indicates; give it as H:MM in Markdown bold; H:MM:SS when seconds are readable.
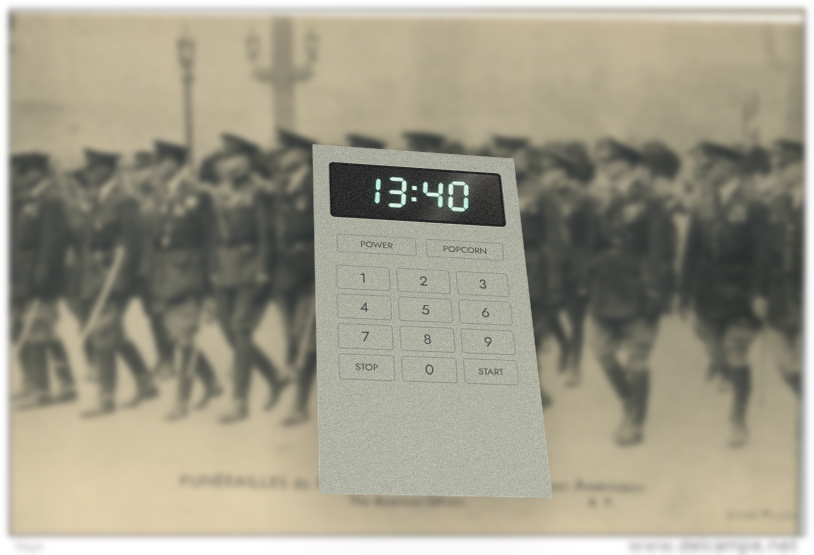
**13:40**
